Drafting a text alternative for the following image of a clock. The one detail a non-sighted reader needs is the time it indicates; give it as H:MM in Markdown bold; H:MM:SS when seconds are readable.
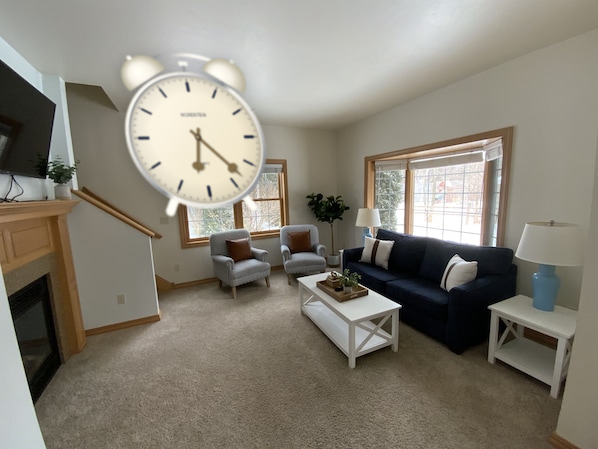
**6:23**
